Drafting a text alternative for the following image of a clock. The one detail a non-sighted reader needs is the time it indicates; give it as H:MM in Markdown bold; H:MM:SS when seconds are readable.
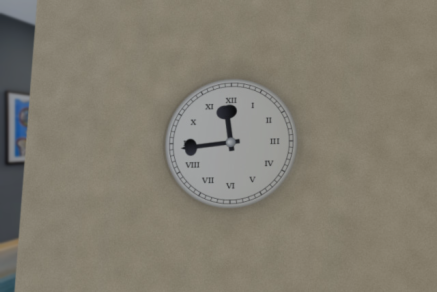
**11:44**
